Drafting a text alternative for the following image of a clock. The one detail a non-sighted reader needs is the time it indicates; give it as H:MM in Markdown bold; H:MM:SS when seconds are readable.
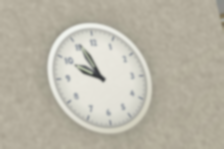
**9:56**
